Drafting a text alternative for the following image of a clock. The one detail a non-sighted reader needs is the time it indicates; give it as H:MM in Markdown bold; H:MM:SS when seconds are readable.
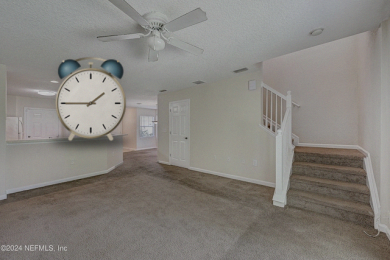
**1:45**
